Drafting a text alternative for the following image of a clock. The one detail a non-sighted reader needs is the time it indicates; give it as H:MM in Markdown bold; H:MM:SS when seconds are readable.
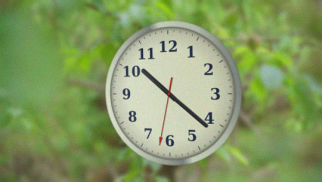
**10:21:32**
